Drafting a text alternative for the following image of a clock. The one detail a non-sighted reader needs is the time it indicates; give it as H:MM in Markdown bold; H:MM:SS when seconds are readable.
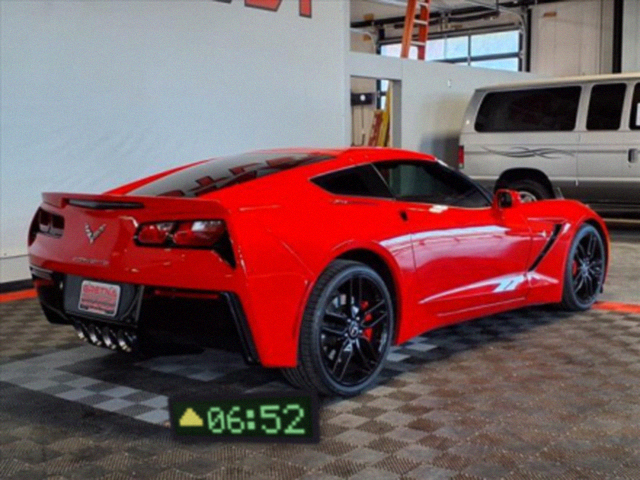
**6:52**
